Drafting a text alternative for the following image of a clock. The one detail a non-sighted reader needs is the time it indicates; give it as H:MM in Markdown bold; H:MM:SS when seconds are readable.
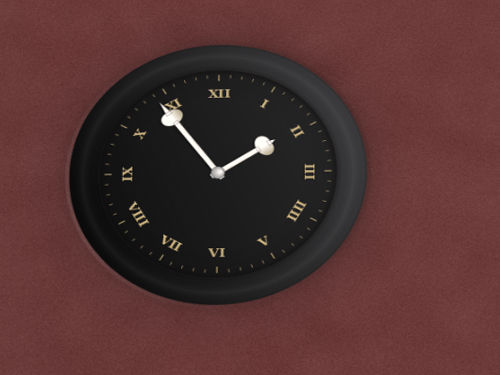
**1:54**
